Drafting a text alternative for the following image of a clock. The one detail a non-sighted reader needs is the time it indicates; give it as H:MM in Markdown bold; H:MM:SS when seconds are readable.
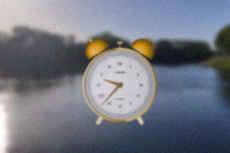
**9:37**
